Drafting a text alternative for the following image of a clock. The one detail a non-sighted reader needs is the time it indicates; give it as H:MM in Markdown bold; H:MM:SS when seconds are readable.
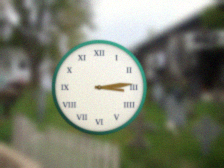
**3:14**
